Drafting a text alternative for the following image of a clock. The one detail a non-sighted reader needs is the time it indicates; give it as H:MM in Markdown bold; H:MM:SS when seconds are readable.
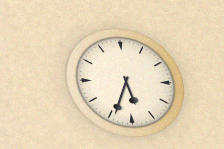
**5:34**
